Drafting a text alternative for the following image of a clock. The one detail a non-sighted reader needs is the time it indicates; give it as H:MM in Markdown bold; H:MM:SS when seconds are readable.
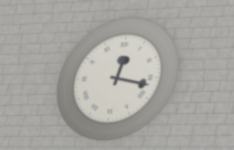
**12:17**
